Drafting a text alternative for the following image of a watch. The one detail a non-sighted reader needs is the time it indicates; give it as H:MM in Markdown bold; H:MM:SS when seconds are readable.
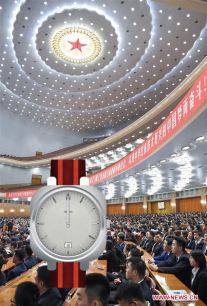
**12:00**
